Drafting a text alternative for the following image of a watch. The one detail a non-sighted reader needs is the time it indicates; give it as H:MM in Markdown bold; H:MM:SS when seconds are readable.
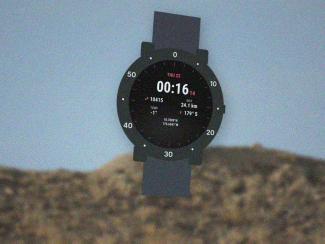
**0:16**
